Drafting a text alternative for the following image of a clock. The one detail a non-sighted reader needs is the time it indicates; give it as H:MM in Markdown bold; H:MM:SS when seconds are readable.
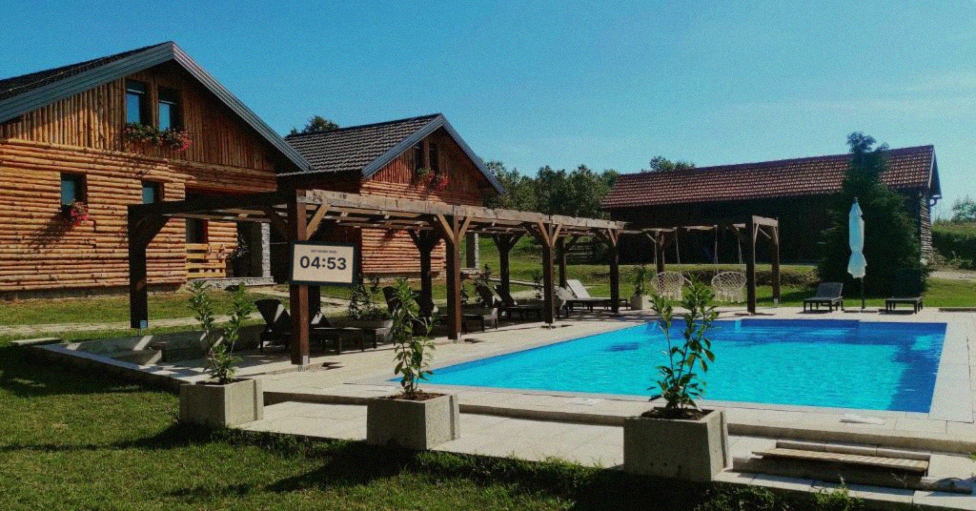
**4:53**
